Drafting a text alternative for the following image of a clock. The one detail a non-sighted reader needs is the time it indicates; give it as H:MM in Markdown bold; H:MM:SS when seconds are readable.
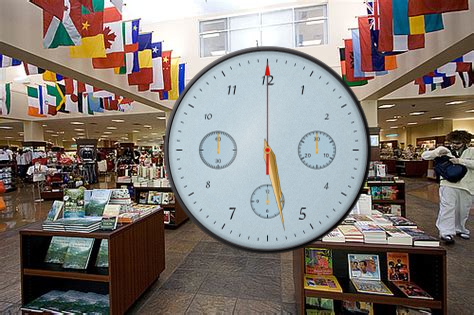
**5:28**
